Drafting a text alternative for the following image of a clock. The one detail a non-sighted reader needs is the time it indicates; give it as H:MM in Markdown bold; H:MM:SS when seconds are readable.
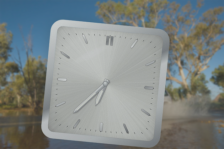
**6:37**
